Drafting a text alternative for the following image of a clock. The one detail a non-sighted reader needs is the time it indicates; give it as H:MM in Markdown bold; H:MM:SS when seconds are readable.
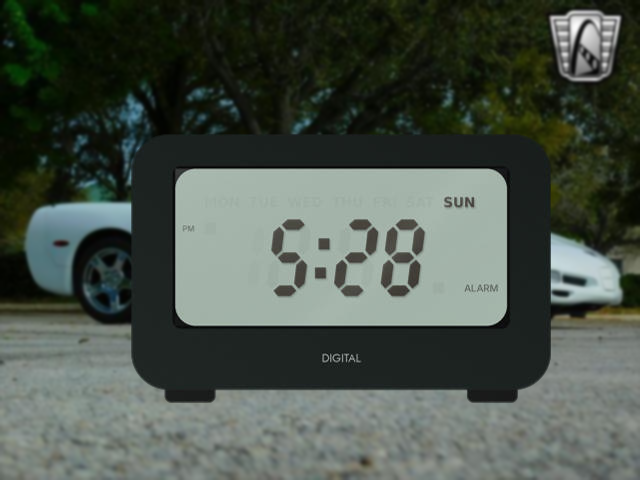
**5:28**
